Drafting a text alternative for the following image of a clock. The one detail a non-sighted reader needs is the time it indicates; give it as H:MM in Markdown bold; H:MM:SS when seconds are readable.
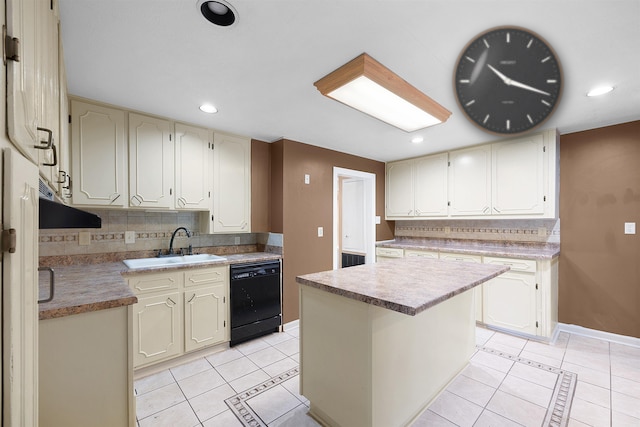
**10:18**
